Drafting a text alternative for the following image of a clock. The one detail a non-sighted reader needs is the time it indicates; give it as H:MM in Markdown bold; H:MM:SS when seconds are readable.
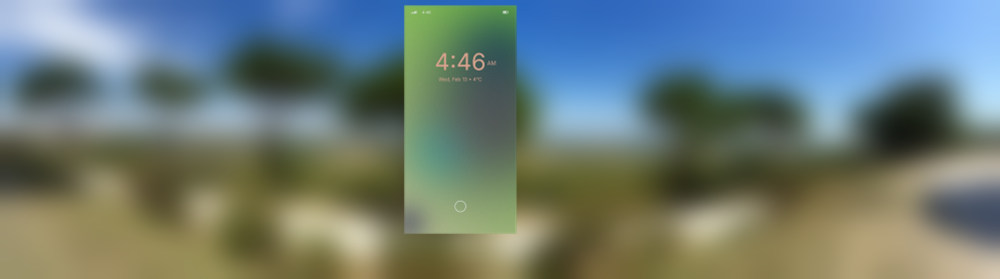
**4:46**
